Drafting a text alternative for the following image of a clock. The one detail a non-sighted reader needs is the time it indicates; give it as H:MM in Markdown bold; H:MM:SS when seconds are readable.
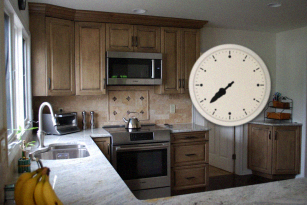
**7:38**
